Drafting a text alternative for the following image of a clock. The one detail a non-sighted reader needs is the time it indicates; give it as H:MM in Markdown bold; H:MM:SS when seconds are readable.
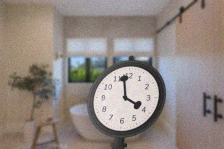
**3:58**
